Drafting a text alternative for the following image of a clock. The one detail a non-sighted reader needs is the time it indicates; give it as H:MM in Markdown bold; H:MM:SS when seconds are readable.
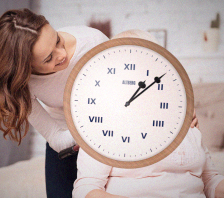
**1:08**
